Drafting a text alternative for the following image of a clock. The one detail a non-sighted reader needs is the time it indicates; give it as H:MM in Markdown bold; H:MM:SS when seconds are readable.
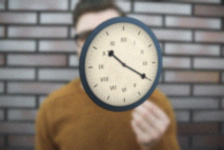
**10:20**
